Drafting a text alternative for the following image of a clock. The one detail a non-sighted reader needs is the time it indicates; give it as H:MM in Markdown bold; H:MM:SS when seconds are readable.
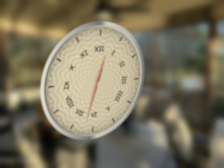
**12:32**
